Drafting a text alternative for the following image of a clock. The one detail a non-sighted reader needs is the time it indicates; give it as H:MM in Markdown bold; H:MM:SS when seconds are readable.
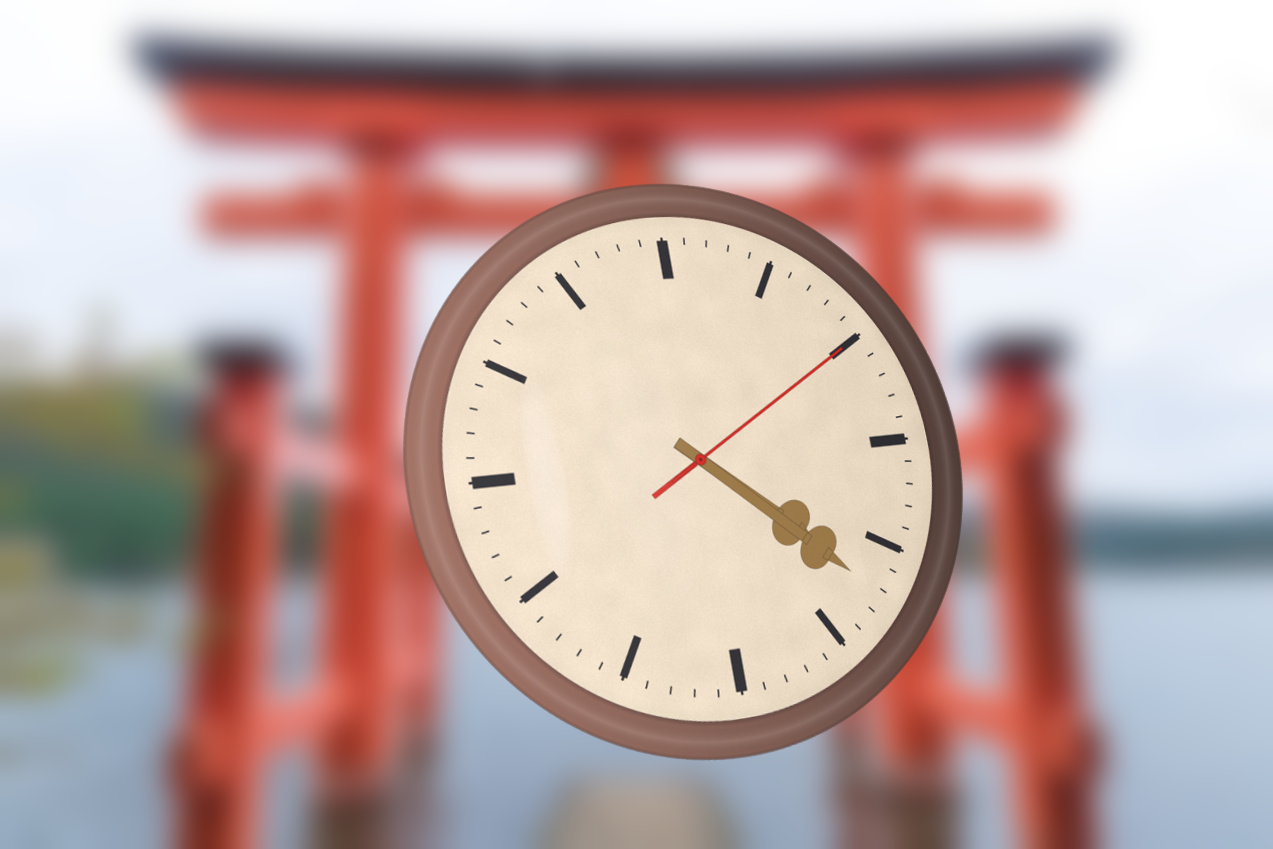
**4:22:10**
